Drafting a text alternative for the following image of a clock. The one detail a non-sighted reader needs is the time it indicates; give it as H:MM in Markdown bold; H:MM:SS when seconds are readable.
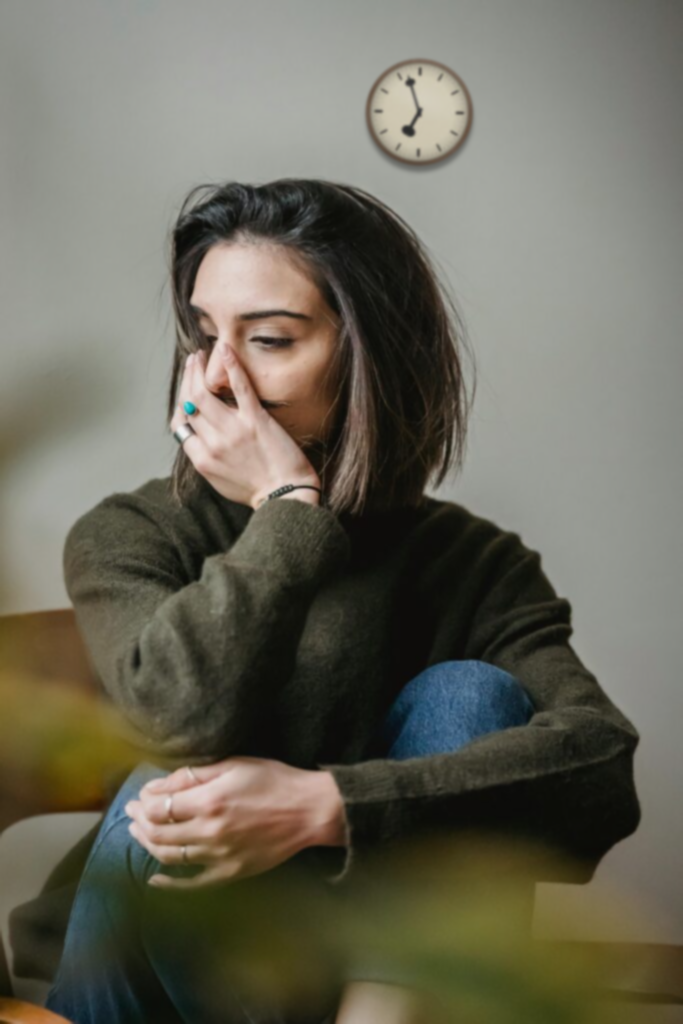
**6:57**
